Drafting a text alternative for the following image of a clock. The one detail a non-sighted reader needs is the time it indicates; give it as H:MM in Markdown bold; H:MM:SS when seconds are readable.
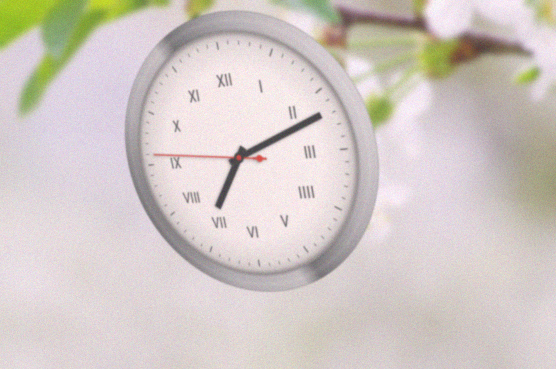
**7:11:46**
